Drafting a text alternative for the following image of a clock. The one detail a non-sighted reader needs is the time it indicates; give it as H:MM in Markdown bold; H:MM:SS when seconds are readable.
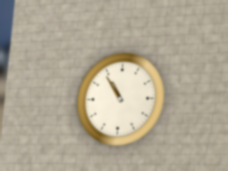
**10:54**
